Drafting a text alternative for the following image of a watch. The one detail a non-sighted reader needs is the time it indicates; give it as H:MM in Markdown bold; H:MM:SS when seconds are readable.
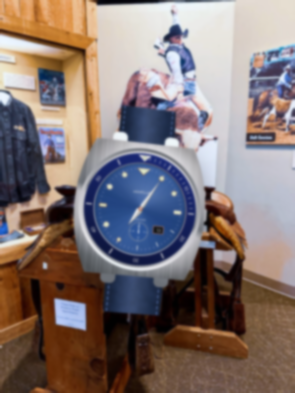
**7:05**
